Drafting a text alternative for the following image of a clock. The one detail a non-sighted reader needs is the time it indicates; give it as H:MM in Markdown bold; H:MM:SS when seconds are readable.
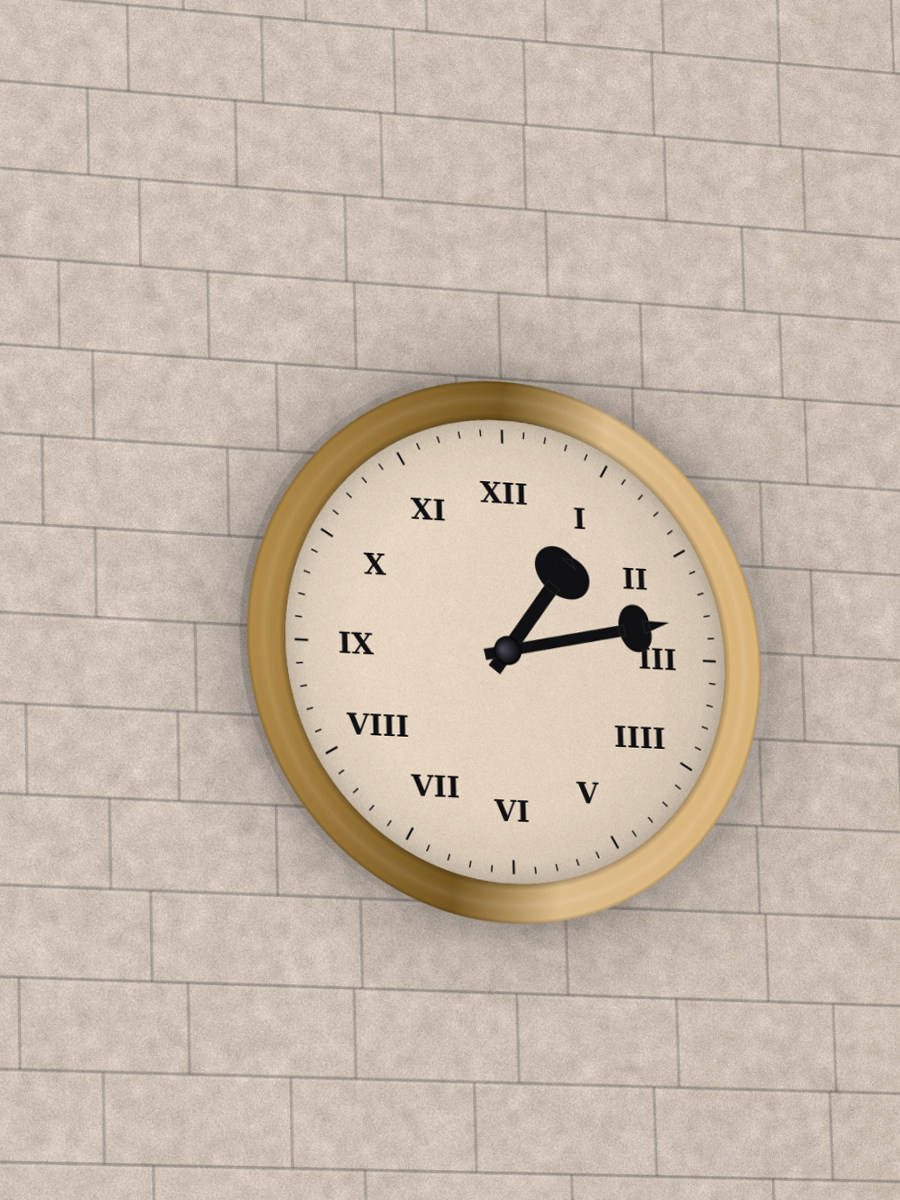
**1:13**
